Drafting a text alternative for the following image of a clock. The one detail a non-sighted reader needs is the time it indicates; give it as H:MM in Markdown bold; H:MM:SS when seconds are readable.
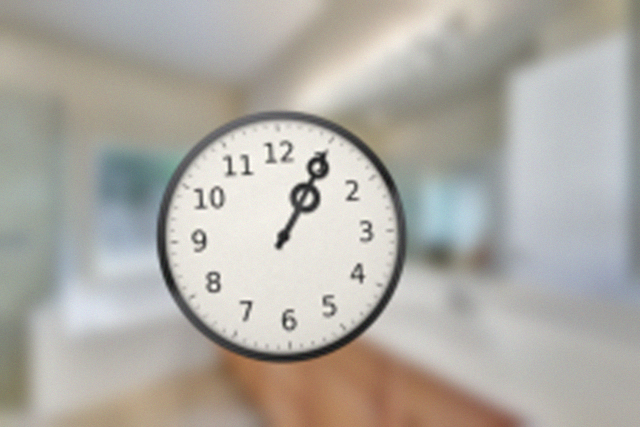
**1:05**
